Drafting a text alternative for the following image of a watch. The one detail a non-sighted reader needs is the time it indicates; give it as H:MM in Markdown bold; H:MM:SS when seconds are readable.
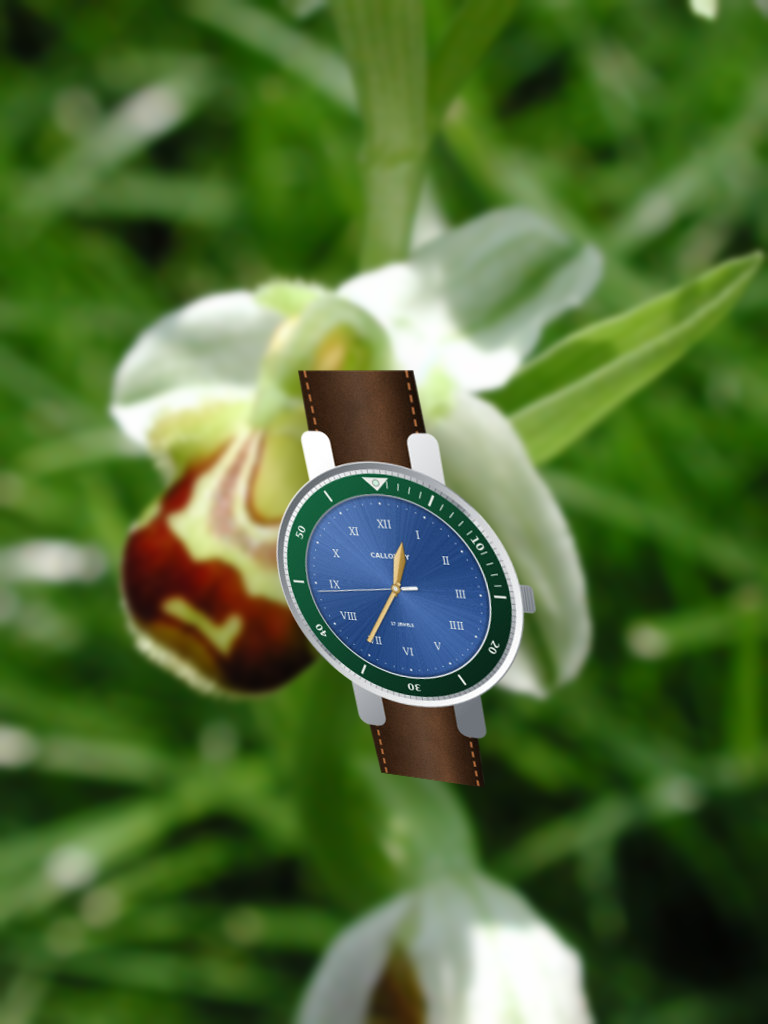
**12:35:44**
